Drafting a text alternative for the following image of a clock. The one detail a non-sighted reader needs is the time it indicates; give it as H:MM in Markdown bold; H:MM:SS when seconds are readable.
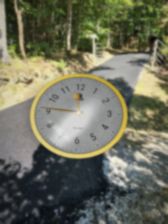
**11:46**
